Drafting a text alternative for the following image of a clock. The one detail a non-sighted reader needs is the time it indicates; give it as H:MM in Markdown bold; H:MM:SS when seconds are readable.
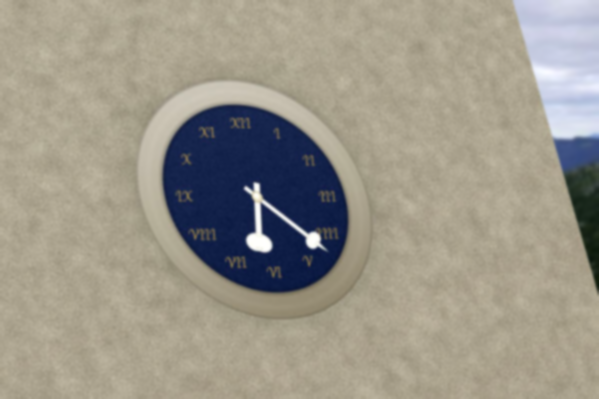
**6:22**
